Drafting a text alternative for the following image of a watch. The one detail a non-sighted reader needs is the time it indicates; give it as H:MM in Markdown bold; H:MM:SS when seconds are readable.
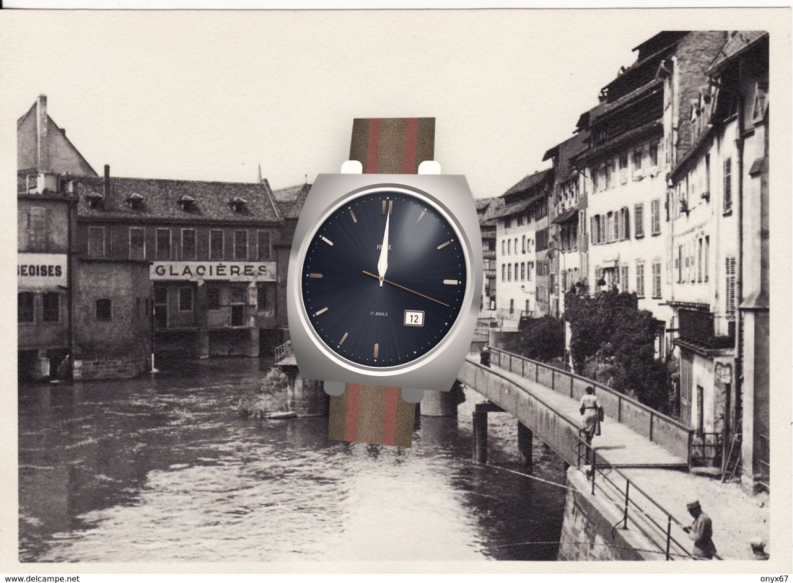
**12:00:18**
